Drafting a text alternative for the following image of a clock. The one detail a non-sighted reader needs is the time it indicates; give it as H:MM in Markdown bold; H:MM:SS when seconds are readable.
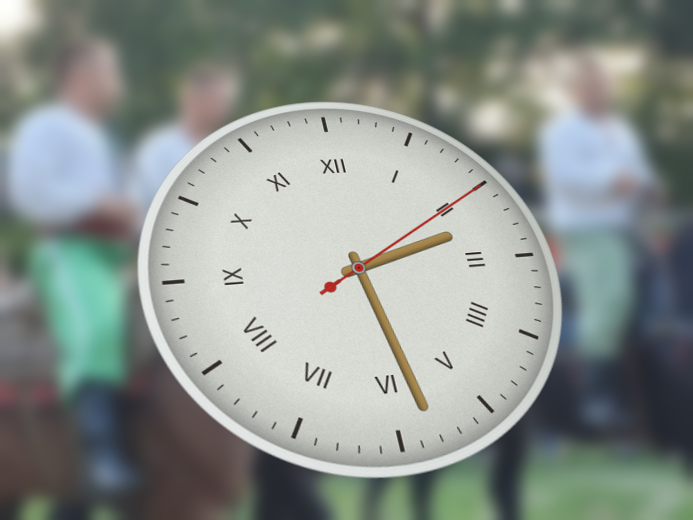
**2:28:10**
